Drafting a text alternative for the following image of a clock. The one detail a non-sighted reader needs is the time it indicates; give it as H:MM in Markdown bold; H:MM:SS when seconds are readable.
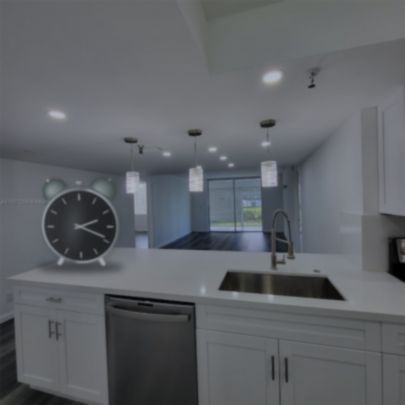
**2:19**
